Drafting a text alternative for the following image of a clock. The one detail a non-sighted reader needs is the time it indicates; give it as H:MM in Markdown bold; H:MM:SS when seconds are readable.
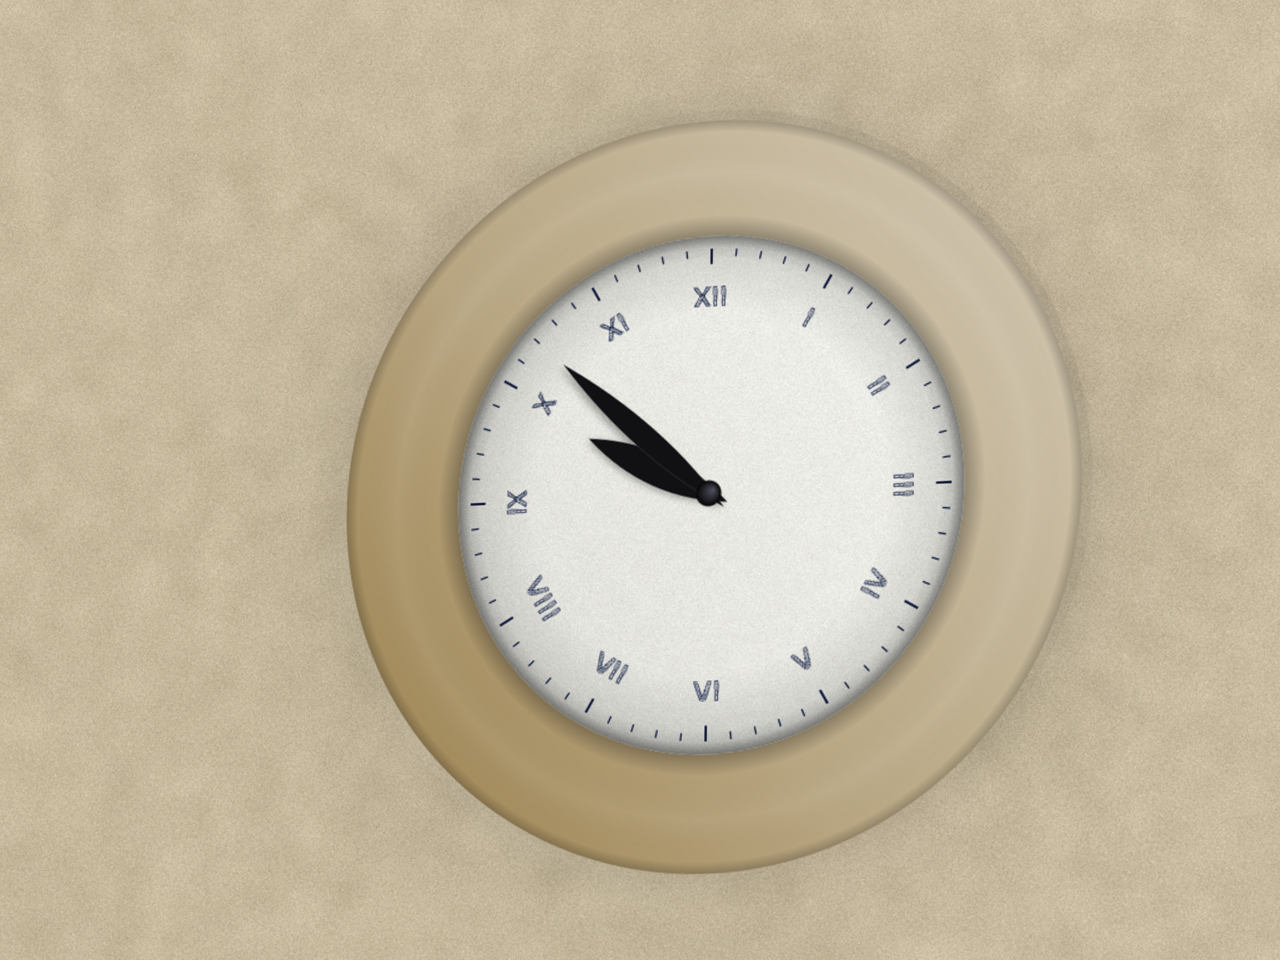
**9:52**
